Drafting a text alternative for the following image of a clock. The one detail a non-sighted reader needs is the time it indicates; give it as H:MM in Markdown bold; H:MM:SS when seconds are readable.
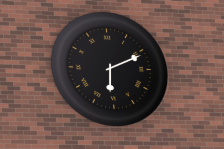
**6:11**
